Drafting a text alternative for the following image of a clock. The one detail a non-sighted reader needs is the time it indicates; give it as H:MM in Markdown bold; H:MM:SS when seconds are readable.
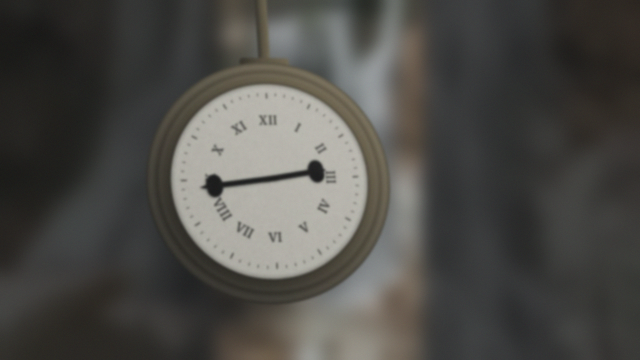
**2:44**
